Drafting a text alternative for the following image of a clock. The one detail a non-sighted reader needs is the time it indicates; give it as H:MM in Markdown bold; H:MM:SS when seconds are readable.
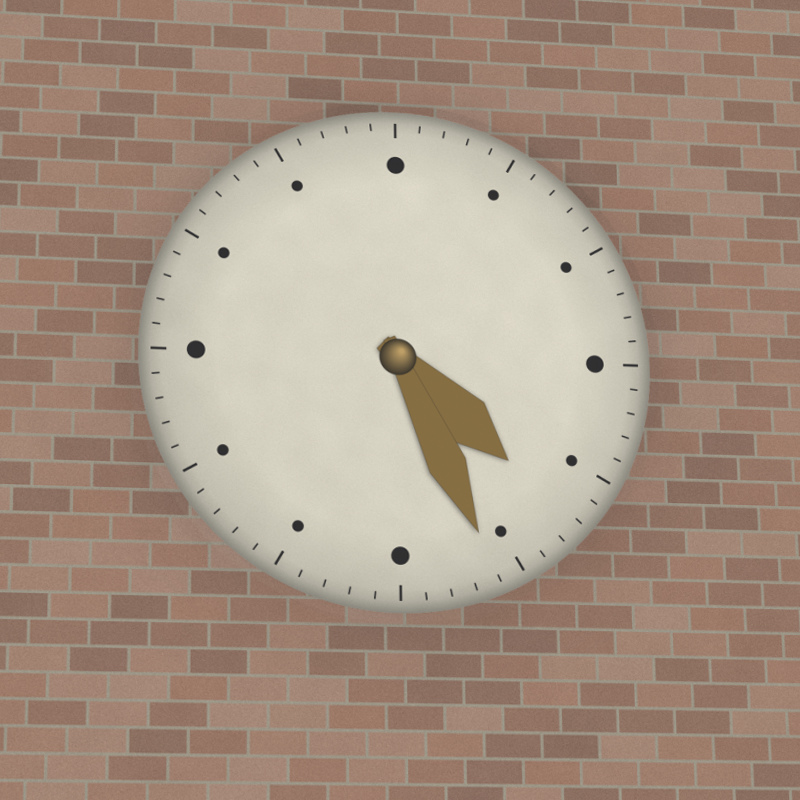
**4:26**
